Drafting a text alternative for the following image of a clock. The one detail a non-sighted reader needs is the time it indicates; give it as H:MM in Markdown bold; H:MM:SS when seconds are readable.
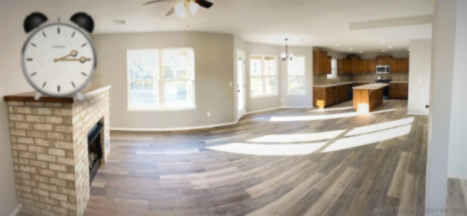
**2:15**
